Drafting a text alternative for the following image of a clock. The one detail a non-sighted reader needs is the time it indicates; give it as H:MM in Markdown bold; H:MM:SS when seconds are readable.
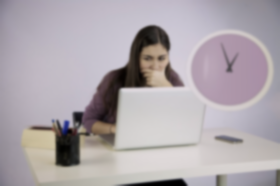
**12:57**
